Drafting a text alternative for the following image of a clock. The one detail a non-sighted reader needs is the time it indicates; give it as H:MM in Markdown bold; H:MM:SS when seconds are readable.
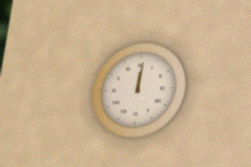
**12:01**
